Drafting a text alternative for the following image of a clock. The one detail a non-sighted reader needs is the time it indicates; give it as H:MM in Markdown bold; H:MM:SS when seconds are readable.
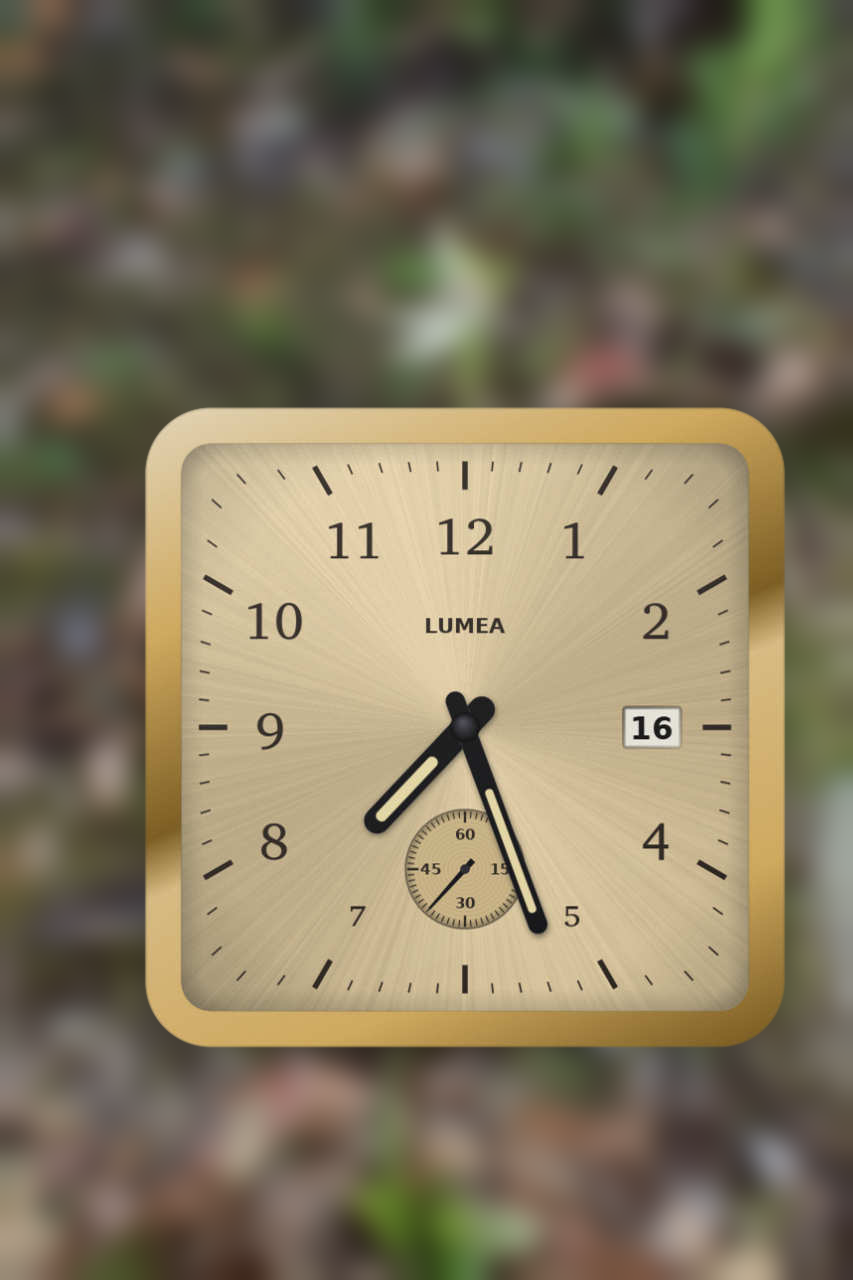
**7:26:37**
